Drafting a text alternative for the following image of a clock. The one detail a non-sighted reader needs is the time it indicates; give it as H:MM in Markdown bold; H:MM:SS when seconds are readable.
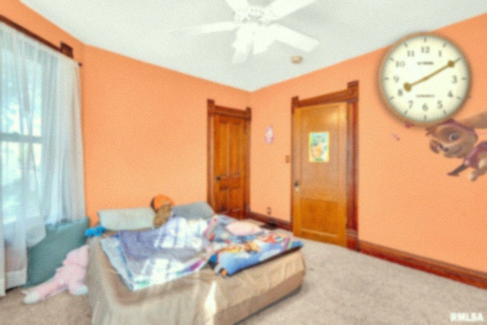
**8:10**
